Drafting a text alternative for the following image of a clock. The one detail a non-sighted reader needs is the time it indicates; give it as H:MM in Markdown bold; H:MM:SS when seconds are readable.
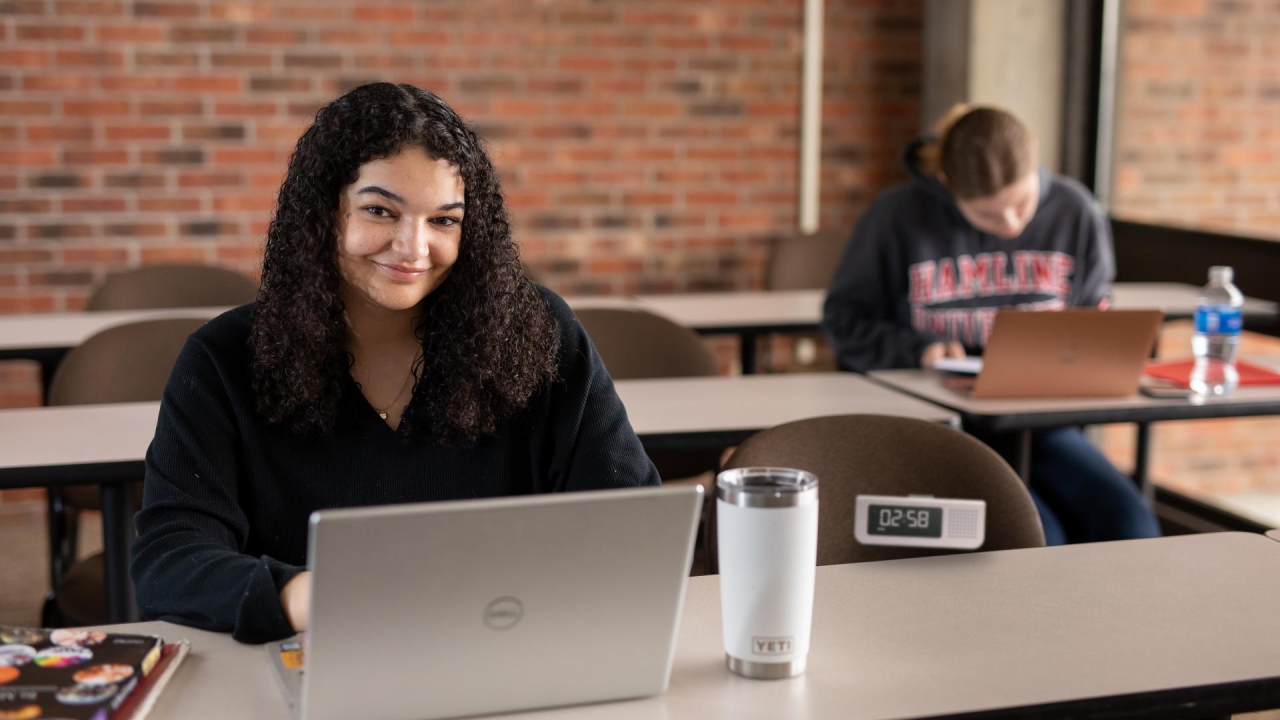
**2:58**
